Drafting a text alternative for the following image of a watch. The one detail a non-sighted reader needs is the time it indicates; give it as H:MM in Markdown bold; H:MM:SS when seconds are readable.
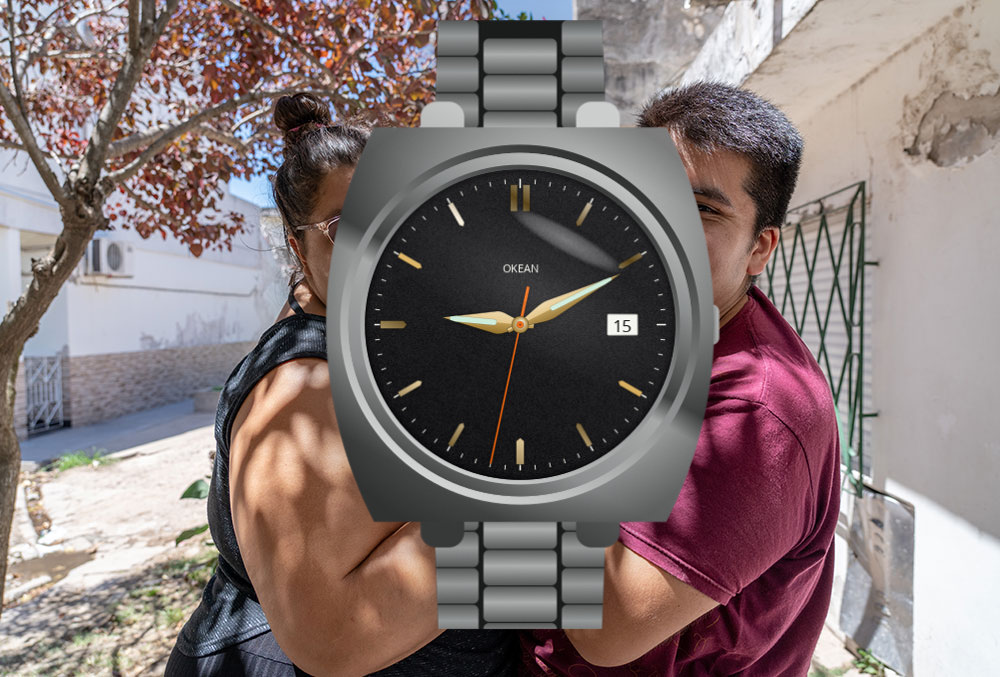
**9:10:32**
